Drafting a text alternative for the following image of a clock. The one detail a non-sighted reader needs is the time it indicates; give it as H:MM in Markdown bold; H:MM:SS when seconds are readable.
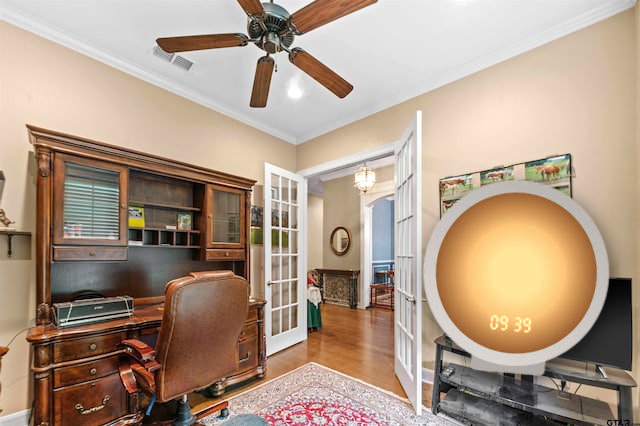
**9:39**
